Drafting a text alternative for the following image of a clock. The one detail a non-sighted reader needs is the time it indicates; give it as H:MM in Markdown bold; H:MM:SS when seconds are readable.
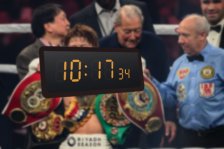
**10:17:34**
